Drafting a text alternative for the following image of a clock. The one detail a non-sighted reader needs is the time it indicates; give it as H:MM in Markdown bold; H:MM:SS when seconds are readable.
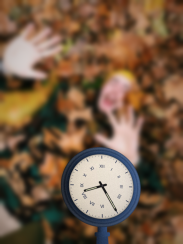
**8:25**
